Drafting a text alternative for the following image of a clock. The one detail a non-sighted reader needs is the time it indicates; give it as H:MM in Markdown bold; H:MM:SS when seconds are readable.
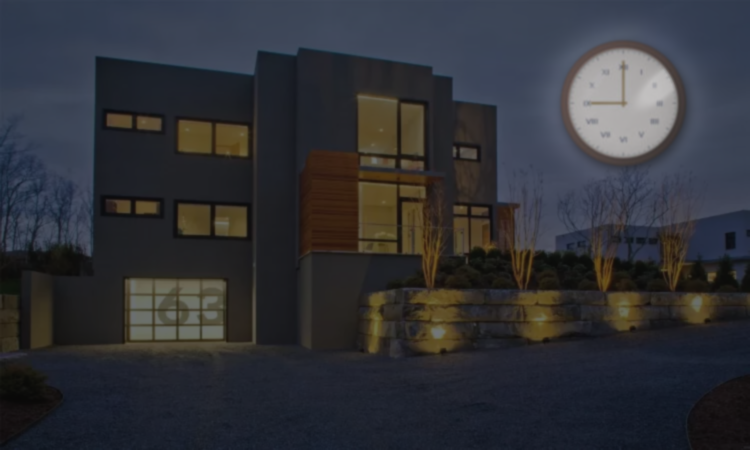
**9:00**
